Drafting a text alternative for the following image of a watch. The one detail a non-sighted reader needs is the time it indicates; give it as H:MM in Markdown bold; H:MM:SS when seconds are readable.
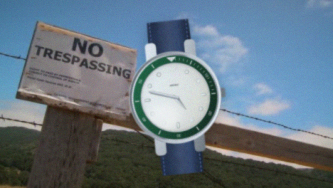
**4:48**
